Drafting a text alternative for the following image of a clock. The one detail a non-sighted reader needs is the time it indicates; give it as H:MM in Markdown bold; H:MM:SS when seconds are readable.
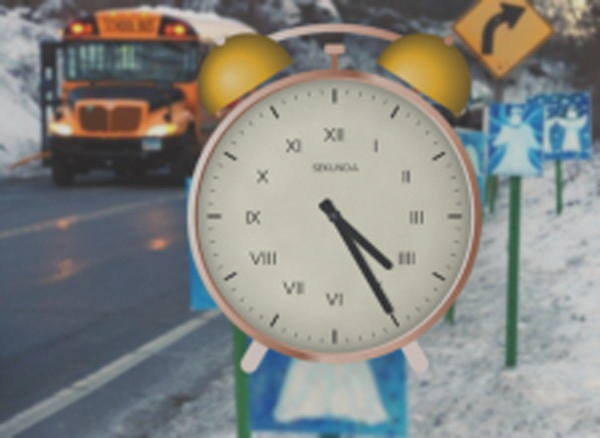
**4:25**
